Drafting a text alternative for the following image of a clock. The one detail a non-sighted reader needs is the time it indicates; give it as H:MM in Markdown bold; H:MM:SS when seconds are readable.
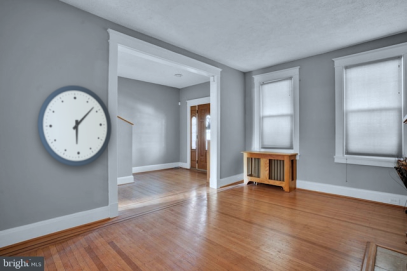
**6:08**
